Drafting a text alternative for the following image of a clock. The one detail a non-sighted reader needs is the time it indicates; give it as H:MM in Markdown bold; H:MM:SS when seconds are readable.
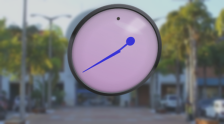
**1:40**
